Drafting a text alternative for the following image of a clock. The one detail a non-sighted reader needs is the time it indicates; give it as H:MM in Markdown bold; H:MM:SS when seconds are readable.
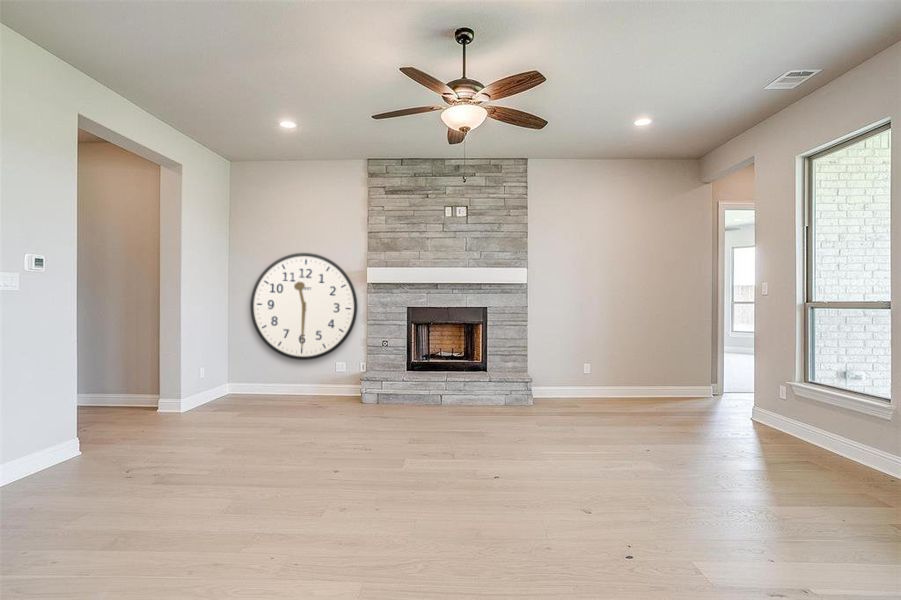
**11:30**
